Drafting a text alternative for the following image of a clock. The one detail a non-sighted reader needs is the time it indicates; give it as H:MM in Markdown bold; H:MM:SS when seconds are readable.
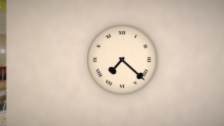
**7:22**
